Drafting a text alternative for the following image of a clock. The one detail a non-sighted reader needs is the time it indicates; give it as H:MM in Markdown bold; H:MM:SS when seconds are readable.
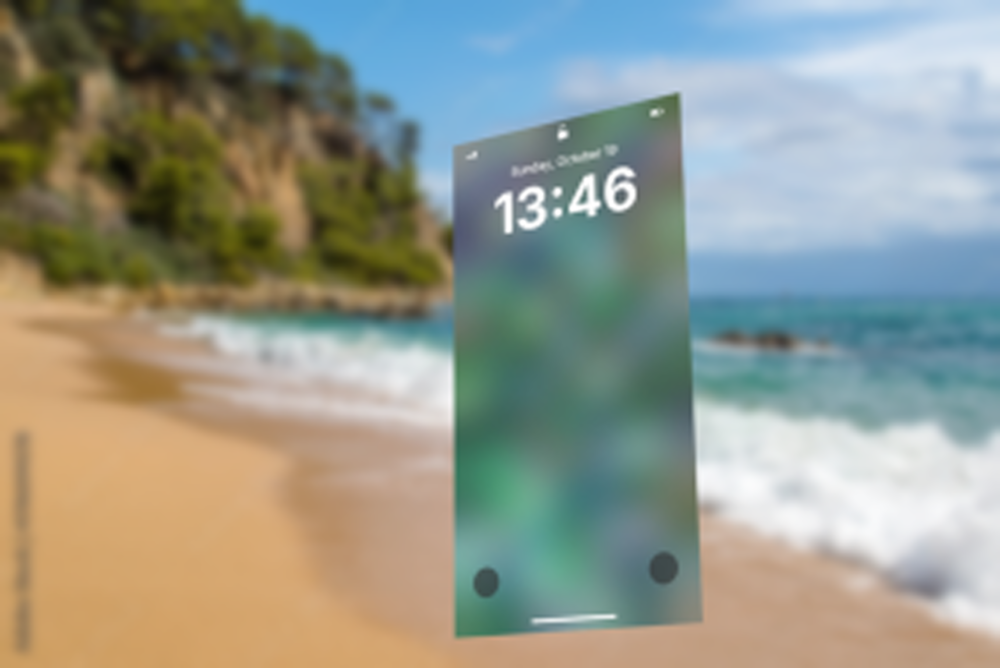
**13:46**
